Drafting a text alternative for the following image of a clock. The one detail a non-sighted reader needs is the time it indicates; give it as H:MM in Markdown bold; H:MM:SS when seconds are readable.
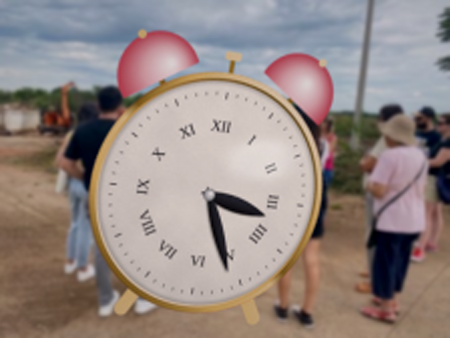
**3:26**
